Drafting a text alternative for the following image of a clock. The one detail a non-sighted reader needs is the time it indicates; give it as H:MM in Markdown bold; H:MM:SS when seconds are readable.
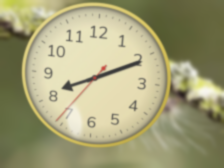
**8:10:36**
